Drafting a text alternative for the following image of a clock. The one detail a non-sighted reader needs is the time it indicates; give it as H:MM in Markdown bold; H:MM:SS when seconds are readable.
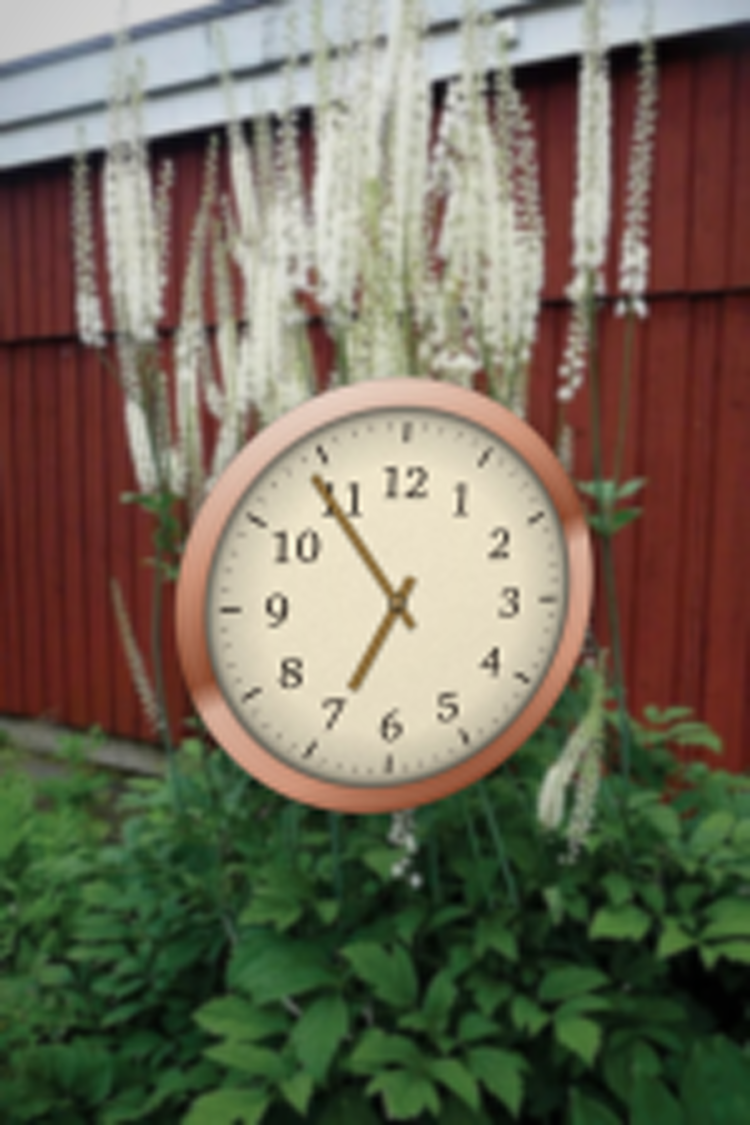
**6:54**
